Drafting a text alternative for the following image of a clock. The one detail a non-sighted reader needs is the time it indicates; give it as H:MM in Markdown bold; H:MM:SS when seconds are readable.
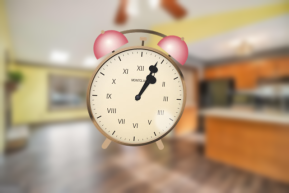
**1:04**
